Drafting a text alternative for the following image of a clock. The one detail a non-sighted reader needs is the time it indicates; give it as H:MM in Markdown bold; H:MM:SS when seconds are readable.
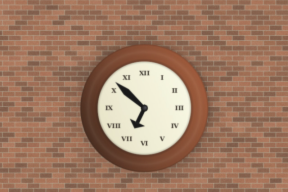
**6:52**
